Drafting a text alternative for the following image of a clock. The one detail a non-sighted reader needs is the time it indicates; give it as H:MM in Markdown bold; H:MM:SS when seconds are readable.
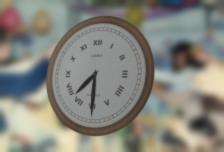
**7:30**
